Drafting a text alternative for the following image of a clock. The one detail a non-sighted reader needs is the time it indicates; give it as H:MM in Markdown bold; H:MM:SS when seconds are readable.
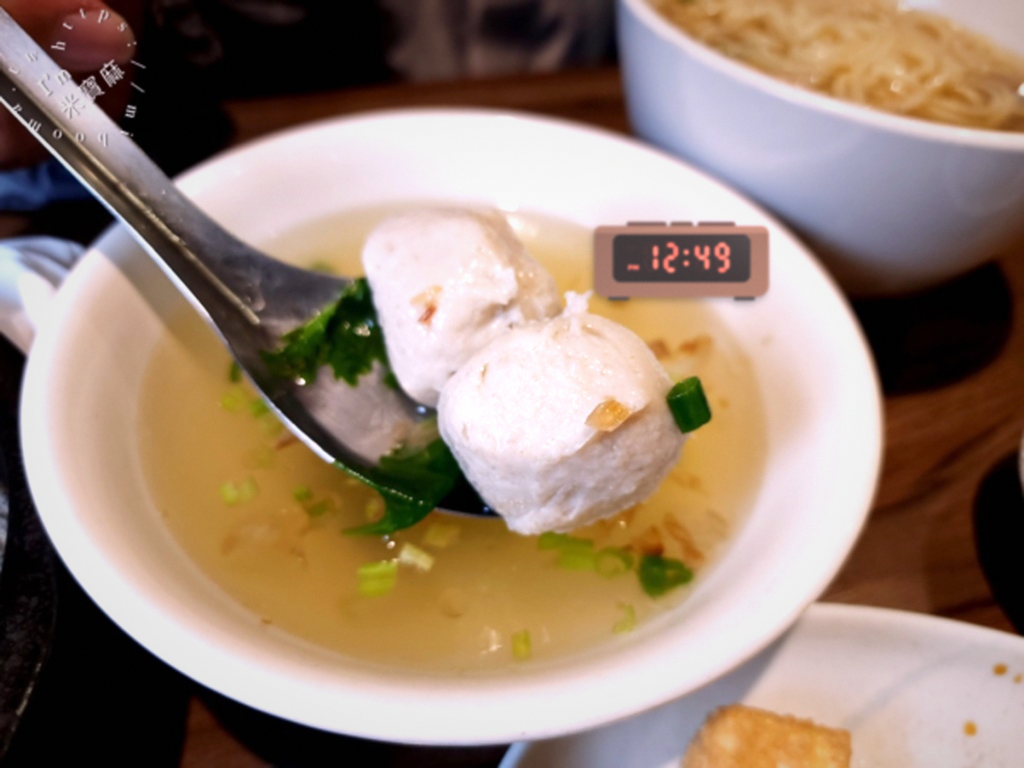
**12:49**
